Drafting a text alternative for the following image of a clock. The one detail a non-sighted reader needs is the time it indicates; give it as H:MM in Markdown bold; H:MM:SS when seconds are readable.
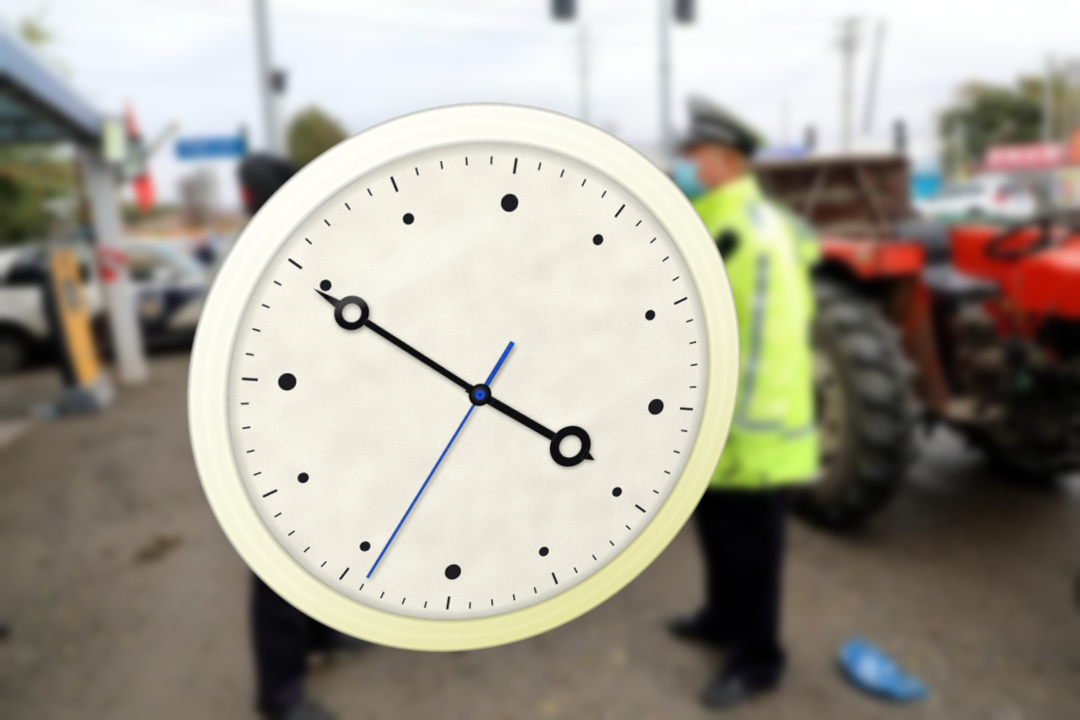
**3:49:34**
